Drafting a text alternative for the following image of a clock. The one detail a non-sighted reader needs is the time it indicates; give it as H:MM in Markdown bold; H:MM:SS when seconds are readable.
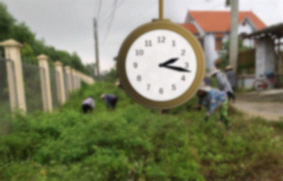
**2:17**
